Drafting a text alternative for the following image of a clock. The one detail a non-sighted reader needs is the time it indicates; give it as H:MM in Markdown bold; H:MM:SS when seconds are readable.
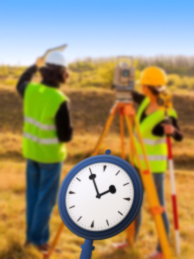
**1:55**
